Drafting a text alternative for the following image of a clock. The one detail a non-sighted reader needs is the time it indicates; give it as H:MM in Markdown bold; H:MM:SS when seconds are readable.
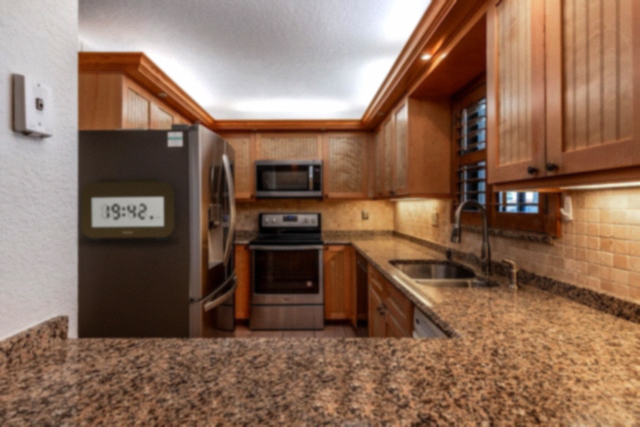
**19:42**
